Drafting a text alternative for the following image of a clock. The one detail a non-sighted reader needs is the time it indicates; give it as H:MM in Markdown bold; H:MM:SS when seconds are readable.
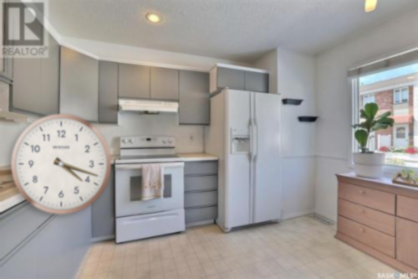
**4:18**
